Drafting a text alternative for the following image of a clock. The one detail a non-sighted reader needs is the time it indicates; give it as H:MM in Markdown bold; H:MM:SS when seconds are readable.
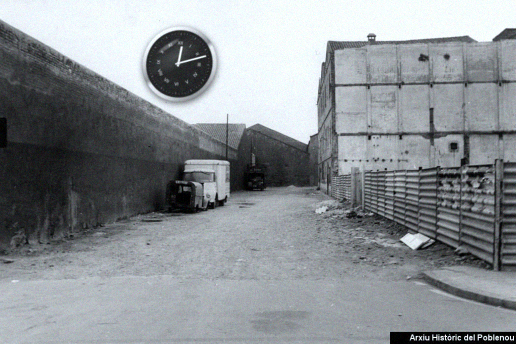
**12:12**
